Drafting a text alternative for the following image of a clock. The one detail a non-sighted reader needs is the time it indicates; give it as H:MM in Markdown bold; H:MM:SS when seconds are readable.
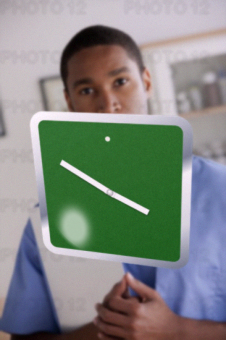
**3:50**
